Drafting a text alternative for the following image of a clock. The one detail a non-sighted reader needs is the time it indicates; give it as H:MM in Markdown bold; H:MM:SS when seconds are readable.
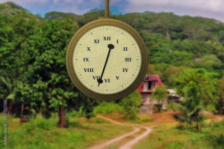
**12:33**
